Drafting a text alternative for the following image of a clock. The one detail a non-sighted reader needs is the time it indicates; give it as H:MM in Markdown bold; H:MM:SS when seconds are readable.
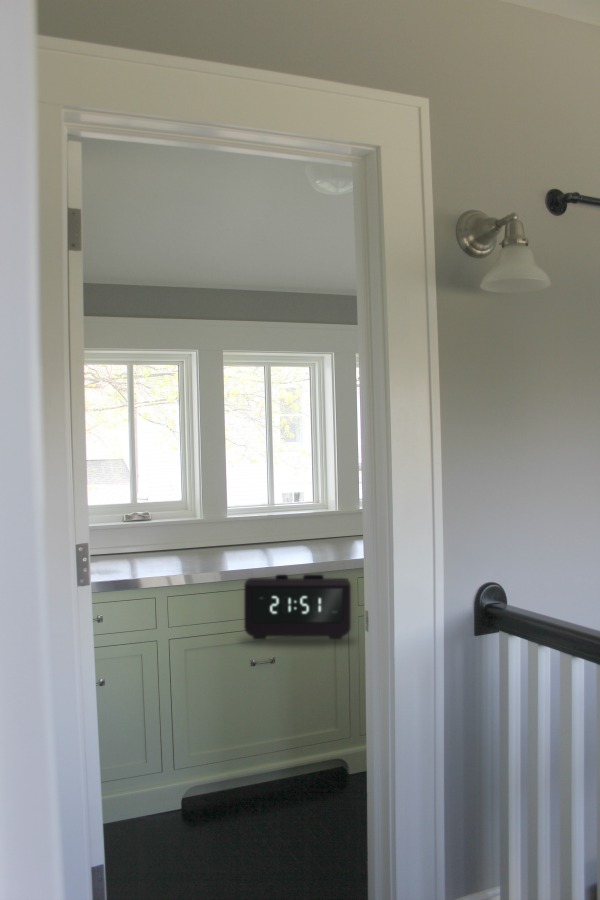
**21:51**
